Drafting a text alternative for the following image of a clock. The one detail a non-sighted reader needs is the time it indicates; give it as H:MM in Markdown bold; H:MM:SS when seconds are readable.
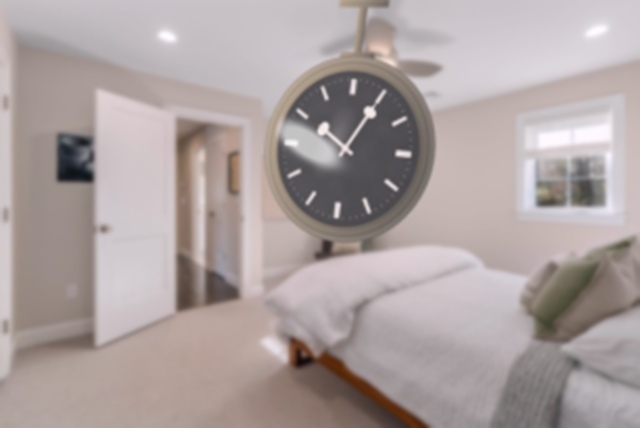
**10:05**
